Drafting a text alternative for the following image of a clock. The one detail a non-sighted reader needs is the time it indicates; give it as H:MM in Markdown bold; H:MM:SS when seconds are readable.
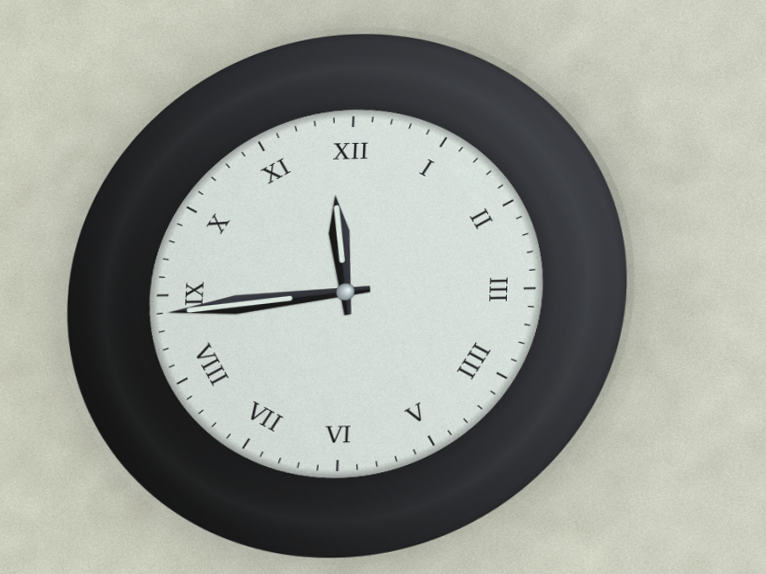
**11:44**
